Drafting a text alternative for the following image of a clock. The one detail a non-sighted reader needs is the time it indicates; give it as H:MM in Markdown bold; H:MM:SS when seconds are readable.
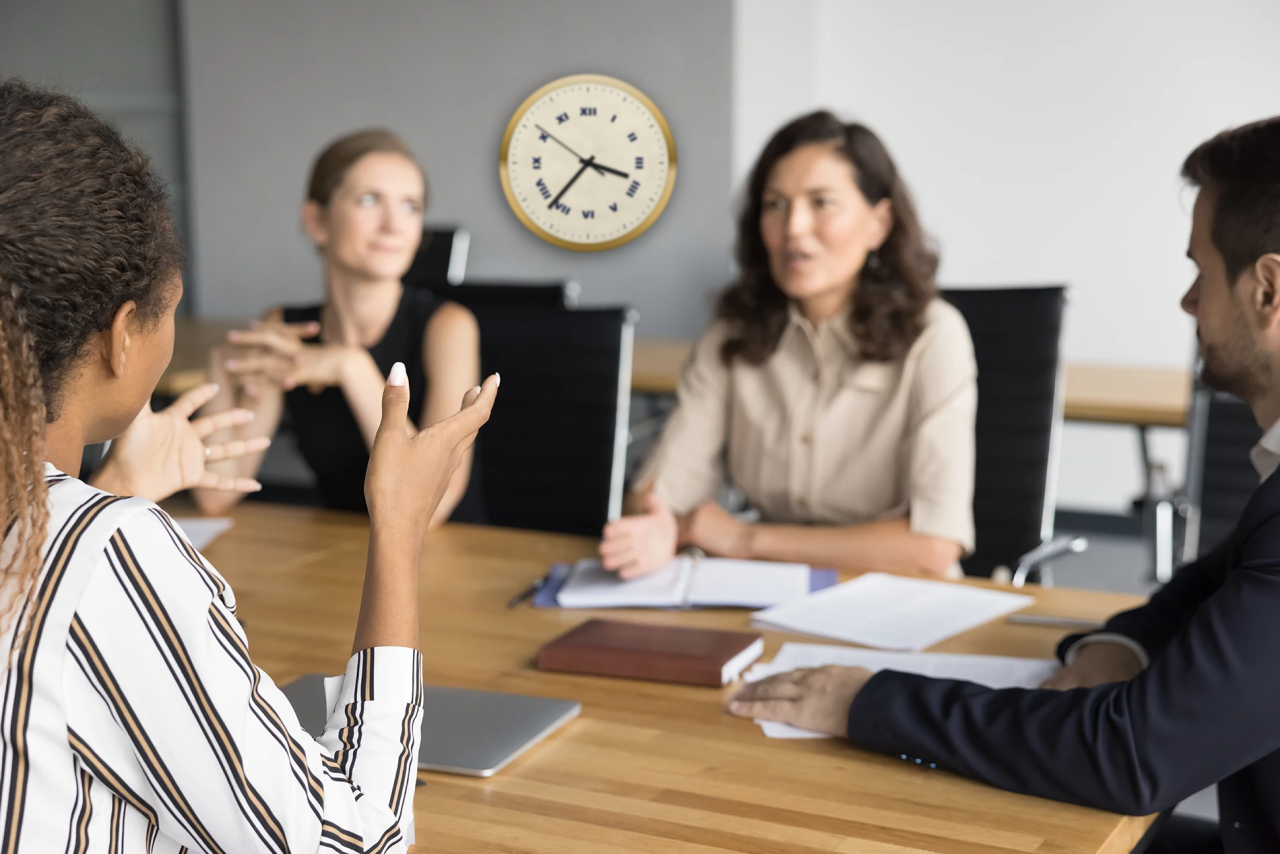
**3:36:51**
